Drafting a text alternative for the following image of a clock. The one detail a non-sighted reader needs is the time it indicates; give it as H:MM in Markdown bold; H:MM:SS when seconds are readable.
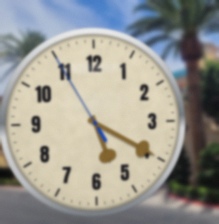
**5:19:55**
